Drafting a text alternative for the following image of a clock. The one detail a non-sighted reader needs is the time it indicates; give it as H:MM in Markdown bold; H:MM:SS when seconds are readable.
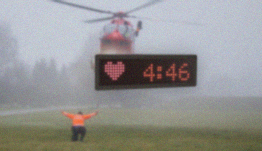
**4:46**
